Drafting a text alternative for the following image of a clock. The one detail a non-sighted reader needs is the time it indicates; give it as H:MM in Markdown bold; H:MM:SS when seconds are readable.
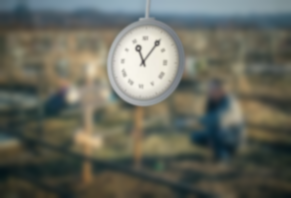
**11:06**
